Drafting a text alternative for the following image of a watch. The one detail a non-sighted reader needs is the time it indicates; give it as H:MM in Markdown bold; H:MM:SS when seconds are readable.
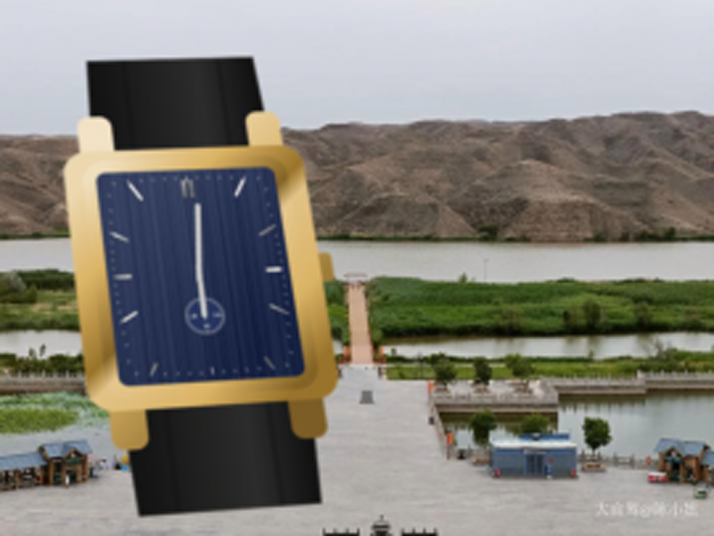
**6:01**
